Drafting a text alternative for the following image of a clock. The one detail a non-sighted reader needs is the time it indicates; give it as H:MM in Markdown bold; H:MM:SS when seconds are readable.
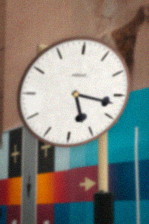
**5:17**
